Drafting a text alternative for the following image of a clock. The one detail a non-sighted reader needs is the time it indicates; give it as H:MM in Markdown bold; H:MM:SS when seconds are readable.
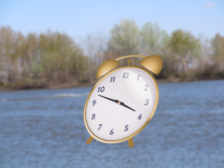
**3:48**
